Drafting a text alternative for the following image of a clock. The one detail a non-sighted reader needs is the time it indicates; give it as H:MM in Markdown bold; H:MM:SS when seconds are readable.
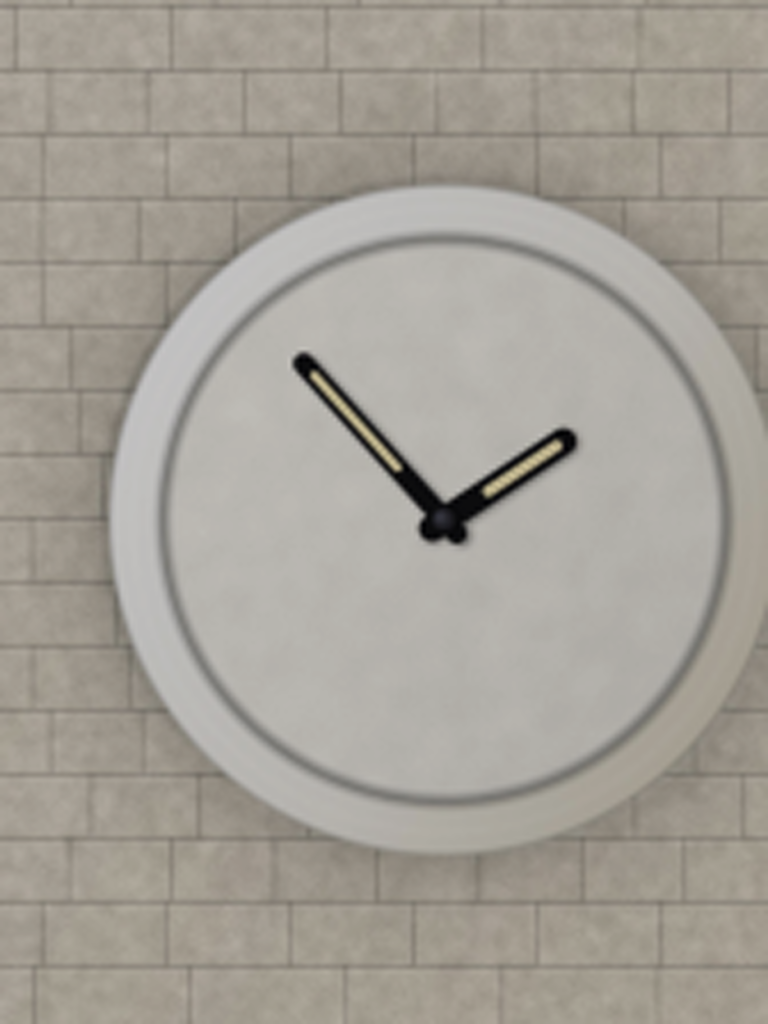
**1:53**
